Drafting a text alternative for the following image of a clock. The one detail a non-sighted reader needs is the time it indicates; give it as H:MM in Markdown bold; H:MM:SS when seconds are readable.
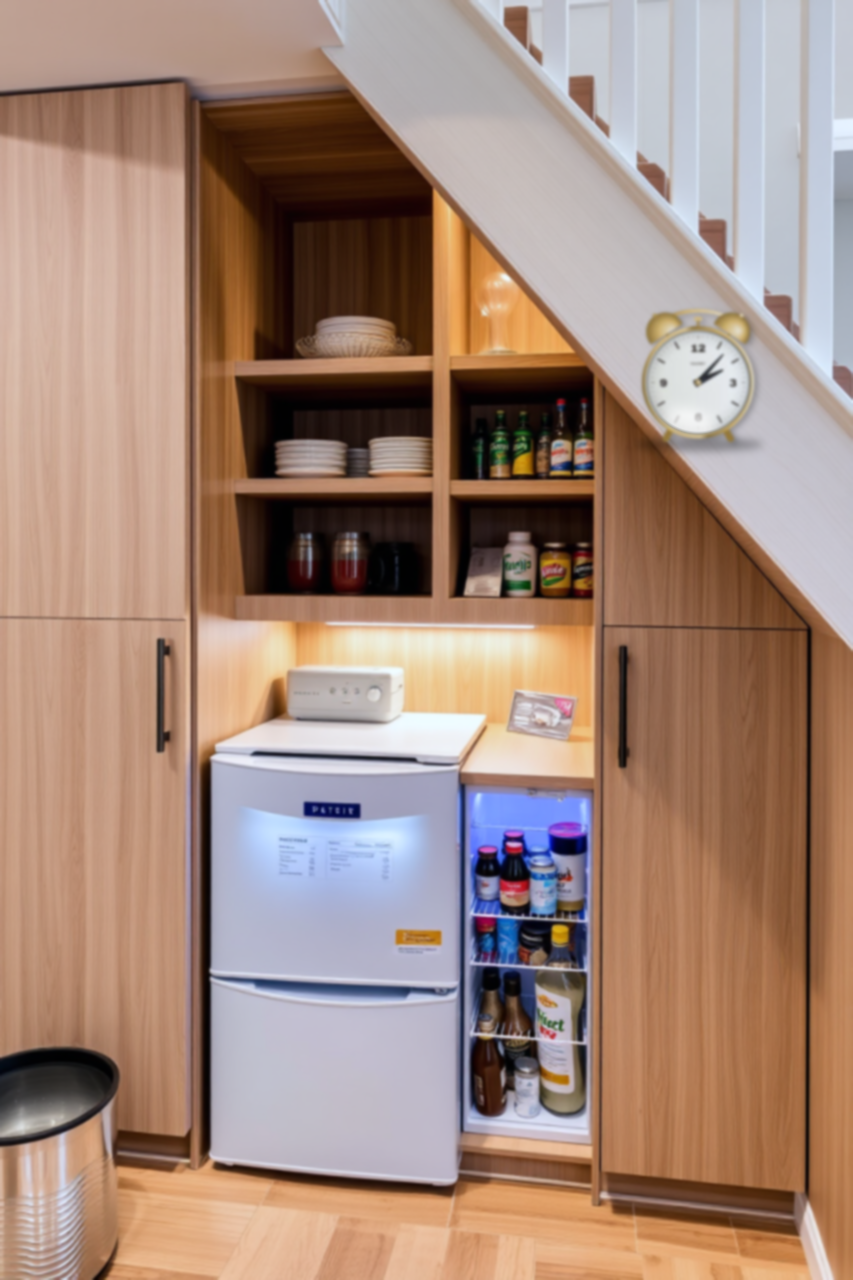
**2:07**
